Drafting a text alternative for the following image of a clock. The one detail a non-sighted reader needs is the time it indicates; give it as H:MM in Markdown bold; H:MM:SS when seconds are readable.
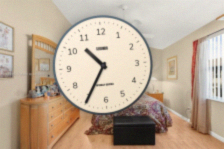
**10:35**
